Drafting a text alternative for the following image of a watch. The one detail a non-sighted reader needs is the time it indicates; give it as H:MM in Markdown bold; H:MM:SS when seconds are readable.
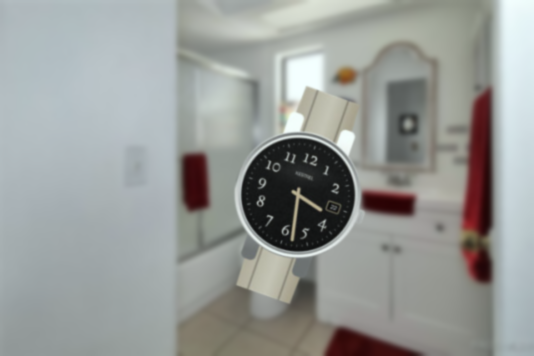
**3:28**
